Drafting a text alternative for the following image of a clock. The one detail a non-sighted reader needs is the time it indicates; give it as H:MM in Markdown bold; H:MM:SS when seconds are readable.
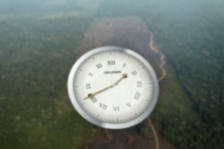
**1:41**
